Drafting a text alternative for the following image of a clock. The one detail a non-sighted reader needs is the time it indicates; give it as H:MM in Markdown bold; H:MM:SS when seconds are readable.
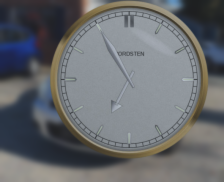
**6:55**
